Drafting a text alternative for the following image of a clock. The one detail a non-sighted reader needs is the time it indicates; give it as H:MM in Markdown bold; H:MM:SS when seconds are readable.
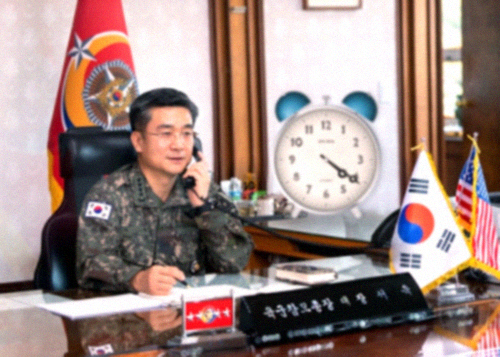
**4:21**
